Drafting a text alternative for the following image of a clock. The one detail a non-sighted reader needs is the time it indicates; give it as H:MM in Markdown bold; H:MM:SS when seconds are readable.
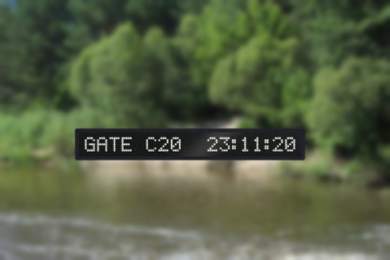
**23:11:20**
